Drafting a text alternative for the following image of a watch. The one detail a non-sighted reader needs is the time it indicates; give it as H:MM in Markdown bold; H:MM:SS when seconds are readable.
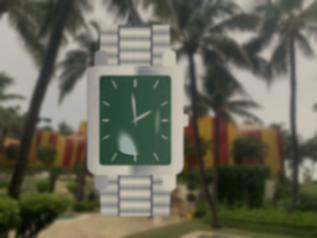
**1:59**
